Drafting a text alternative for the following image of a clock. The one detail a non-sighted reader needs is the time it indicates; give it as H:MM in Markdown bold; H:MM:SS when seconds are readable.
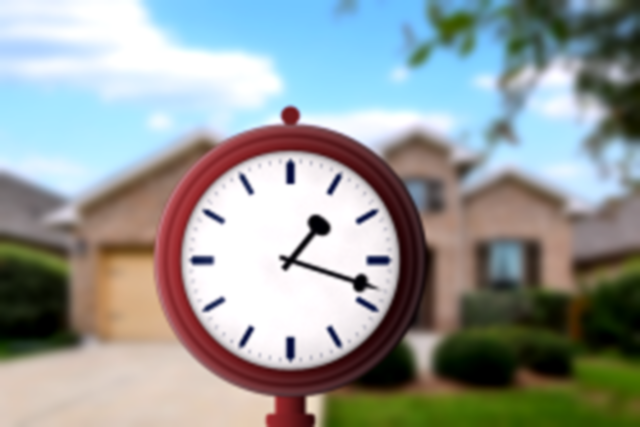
**1:18**
